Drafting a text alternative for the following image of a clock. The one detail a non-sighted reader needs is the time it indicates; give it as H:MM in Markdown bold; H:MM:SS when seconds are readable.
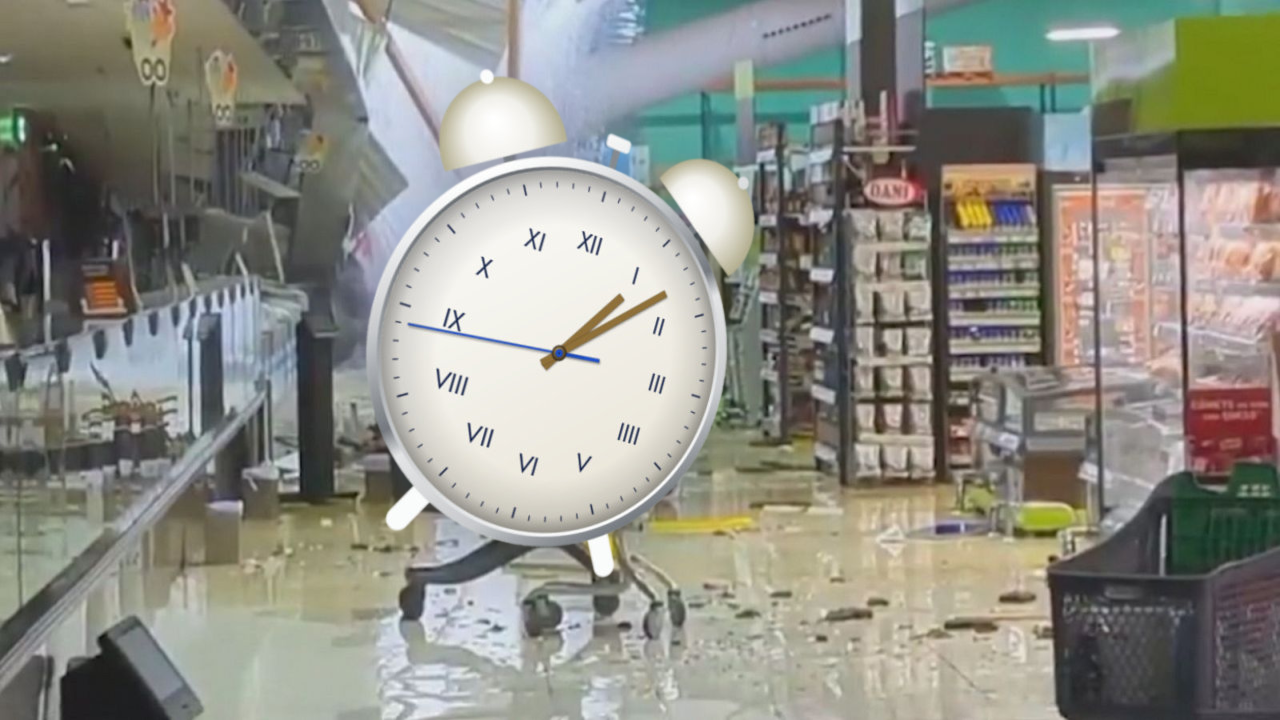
**1:07:44**
